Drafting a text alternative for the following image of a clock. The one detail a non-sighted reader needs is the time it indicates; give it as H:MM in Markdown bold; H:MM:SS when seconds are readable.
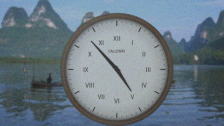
**4:53**
